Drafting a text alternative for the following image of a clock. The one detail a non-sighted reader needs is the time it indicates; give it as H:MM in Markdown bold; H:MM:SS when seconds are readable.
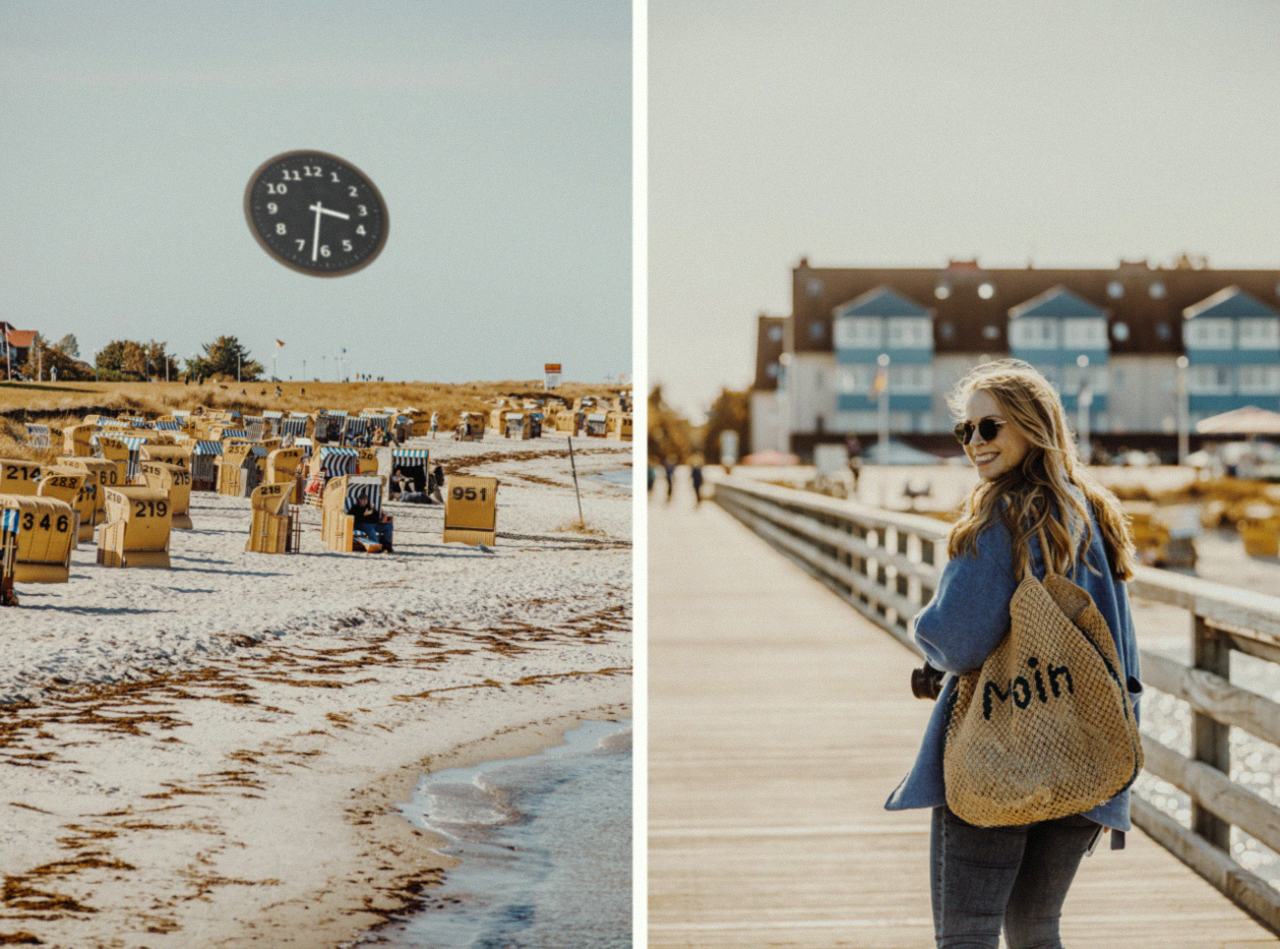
**3:32**
